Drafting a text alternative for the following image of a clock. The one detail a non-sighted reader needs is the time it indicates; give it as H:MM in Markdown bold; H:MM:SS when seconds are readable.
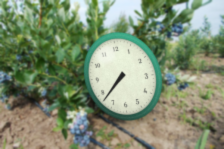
**7:38**
